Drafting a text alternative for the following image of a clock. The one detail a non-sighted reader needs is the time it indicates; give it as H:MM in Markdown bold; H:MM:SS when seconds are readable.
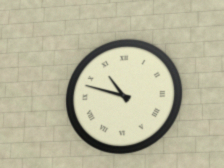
**10:48**
